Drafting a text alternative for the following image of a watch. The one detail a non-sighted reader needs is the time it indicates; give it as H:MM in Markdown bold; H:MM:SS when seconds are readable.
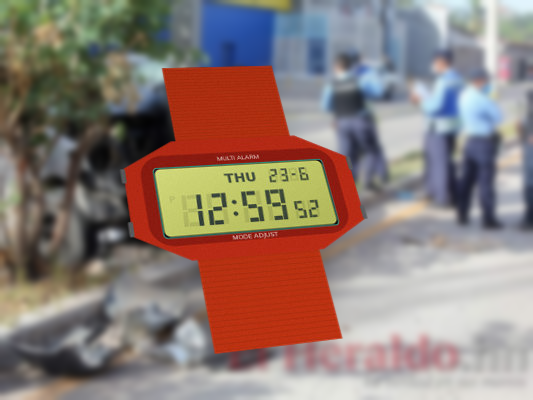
**12:59:52**
